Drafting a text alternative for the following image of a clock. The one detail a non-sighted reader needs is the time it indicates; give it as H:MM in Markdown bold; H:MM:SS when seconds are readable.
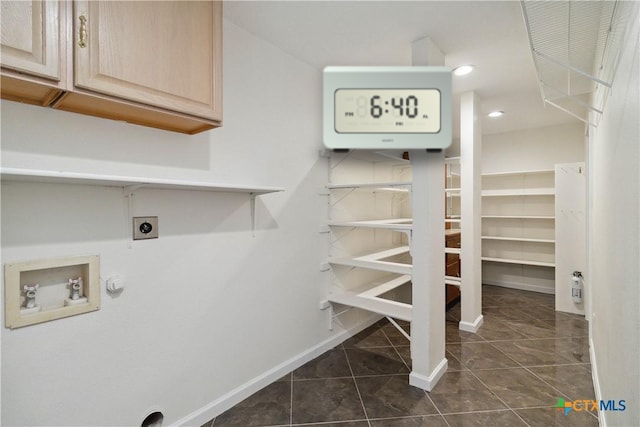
**6:40**
